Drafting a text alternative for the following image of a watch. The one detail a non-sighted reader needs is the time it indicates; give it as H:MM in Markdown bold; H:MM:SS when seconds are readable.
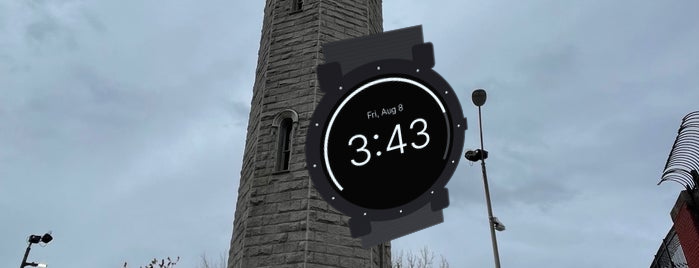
**3:43**
